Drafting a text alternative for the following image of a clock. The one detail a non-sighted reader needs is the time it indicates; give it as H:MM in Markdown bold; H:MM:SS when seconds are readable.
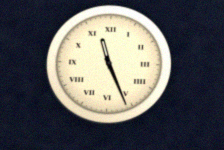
**11:26**
